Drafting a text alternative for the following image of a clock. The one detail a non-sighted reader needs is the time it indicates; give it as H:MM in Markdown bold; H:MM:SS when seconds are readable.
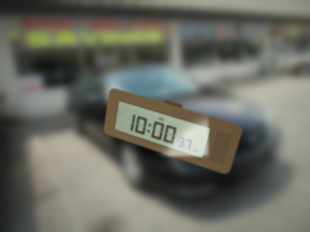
**10:00**
